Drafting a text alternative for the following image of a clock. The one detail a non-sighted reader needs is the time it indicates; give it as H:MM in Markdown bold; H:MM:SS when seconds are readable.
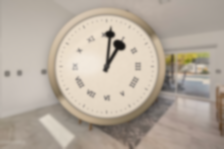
**1:01**
